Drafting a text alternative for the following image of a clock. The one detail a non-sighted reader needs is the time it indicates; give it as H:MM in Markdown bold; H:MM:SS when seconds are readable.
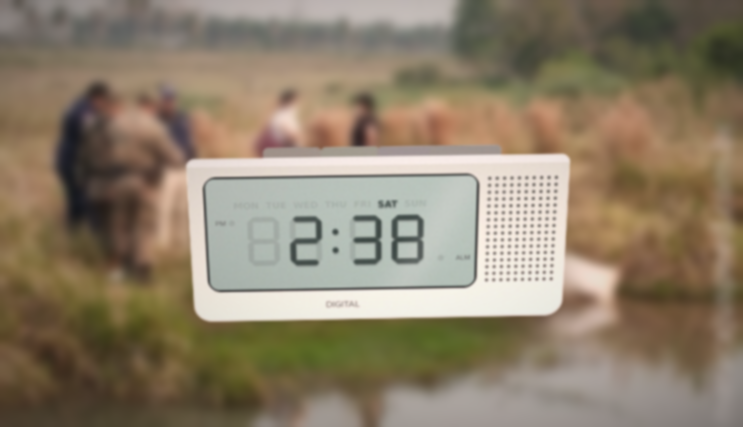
**2:38**
